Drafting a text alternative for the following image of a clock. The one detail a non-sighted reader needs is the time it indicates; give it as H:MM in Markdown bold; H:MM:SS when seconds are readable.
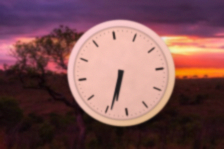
**6:34**
